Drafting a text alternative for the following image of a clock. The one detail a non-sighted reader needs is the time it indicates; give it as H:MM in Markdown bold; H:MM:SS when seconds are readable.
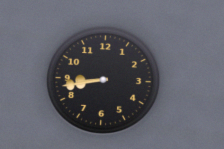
**8:43**
